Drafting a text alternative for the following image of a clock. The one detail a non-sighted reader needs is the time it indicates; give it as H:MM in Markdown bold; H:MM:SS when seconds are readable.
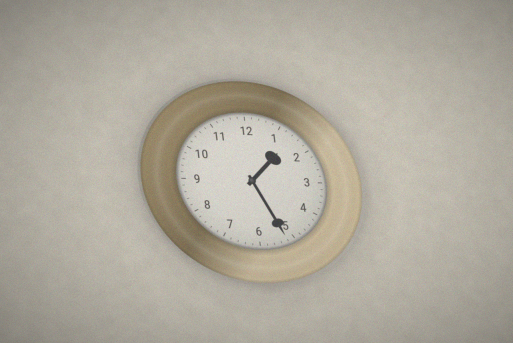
**1:26**
